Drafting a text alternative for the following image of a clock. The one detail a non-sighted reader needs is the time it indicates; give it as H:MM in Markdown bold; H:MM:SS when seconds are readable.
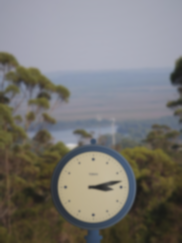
**3:13**
